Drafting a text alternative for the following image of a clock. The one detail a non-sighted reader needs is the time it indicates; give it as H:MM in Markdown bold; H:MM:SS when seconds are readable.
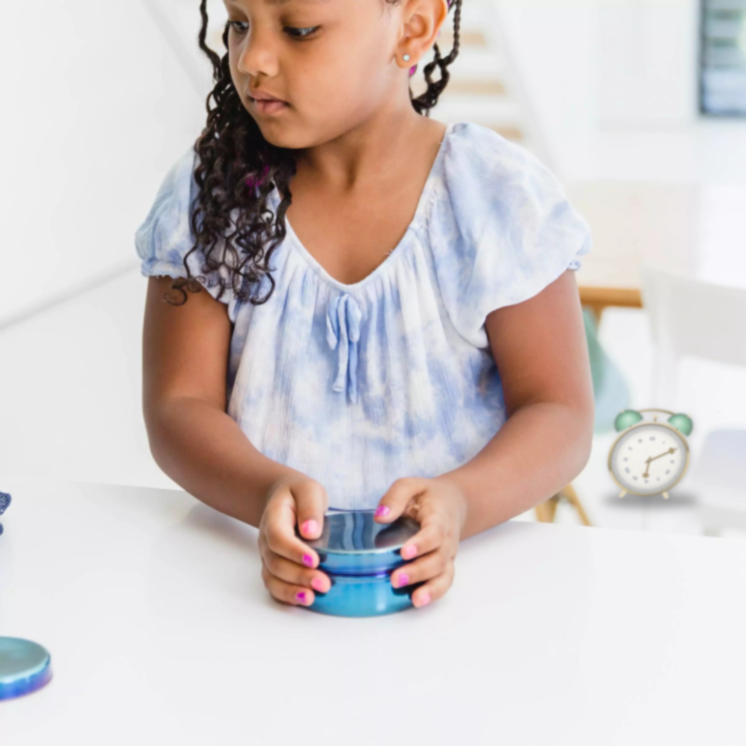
**6:10**
